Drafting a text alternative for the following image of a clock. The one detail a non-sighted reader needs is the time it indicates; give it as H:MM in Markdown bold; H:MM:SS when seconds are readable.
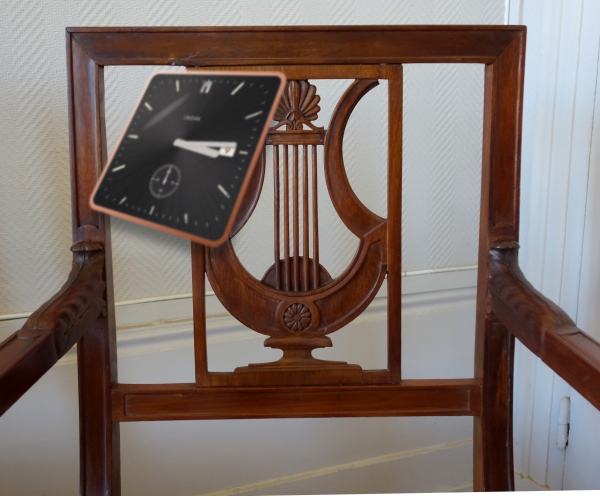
**3:14**
